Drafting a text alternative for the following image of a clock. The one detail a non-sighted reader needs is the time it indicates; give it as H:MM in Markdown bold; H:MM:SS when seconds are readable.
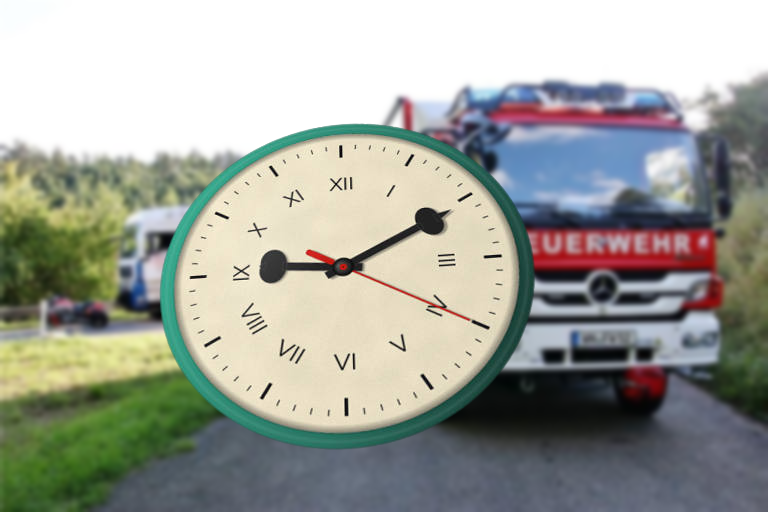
**9:10:20**
